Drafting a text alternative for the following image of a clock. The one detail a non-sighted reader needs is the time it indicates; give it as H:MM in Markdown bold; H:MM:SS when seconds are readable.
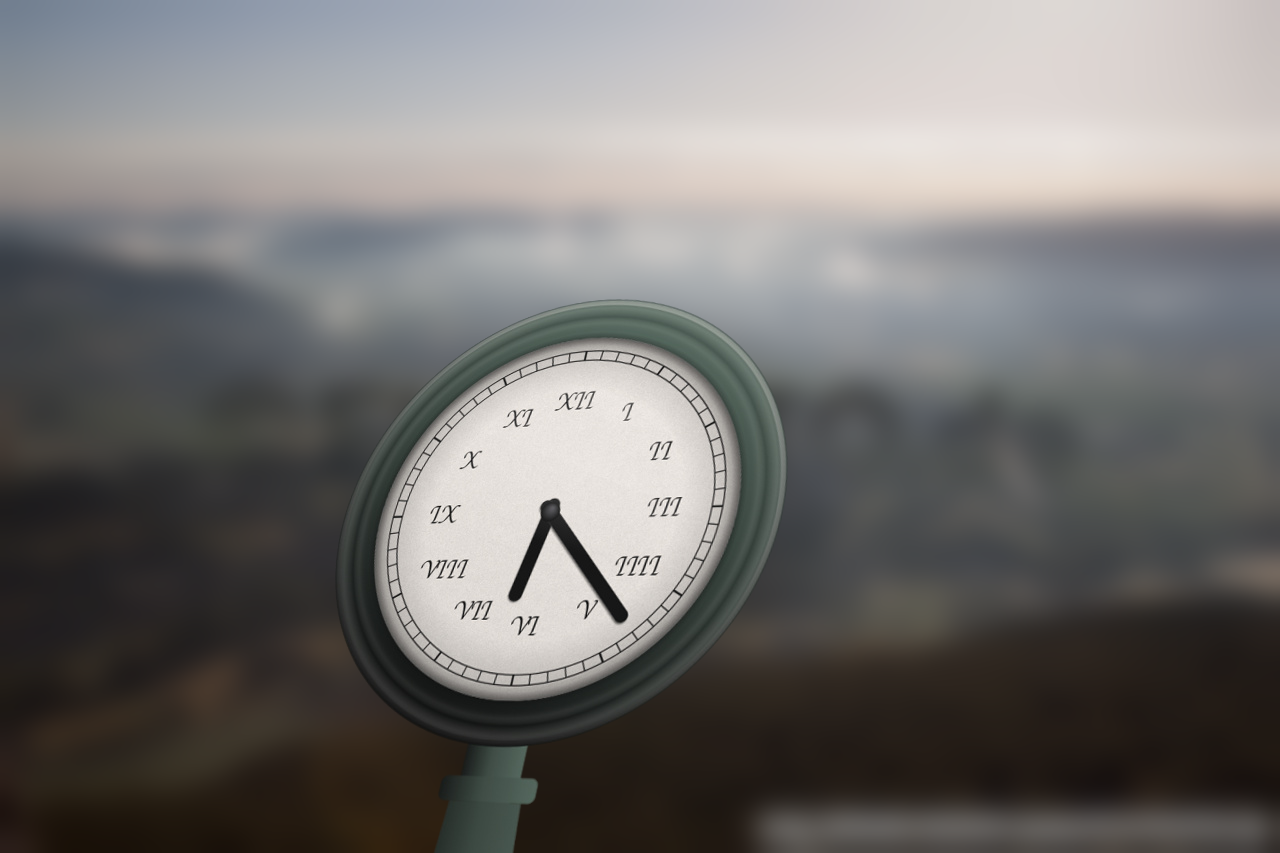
**6:23**
